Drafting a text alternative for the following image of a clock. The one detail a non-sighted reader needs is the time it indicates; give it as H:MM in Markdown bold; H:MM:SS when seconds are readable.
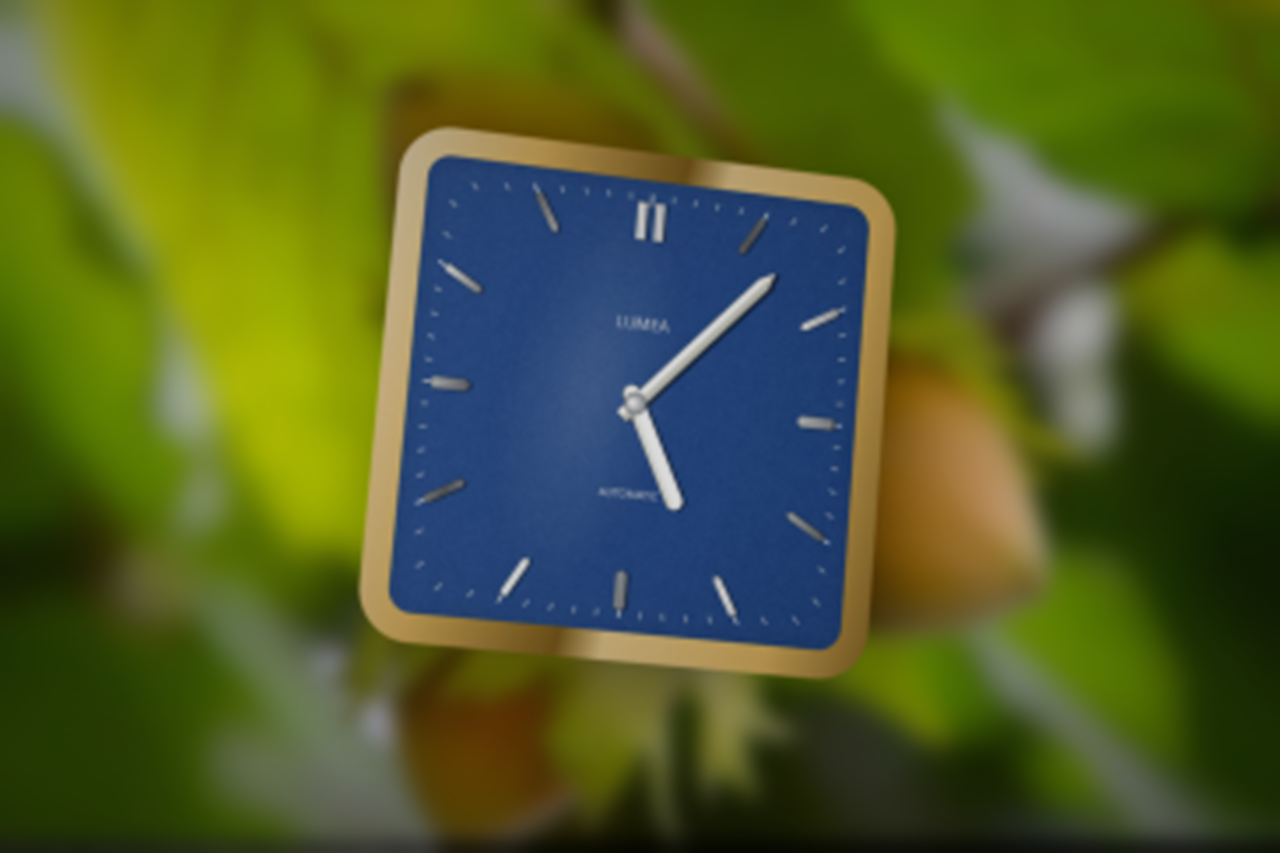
**5:07**
